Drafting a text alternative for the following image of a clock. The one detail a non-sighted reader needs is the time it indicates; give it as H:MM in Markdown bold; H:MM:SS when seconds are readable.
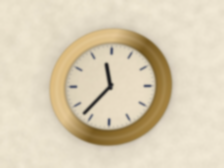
**11:37**
